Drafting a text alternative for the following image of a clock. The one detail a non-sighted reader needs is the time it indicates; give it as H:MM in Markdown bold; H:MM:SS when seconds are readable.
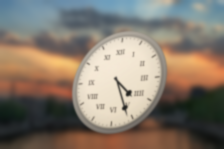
**4:26**
